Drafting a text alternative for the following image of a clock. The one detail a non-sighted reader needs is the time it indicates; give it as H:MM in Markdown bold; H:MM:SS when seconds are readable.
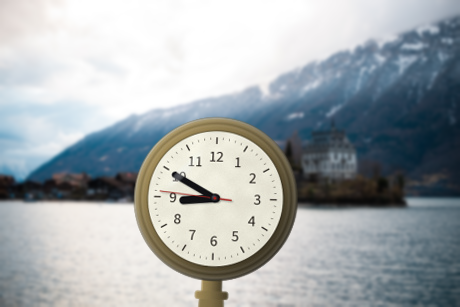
**8:49:46**
